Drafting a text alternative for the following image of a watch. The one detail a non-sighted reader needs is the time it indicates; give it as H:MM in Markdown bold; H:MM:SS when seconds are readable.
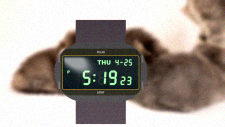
**5:19:23**
